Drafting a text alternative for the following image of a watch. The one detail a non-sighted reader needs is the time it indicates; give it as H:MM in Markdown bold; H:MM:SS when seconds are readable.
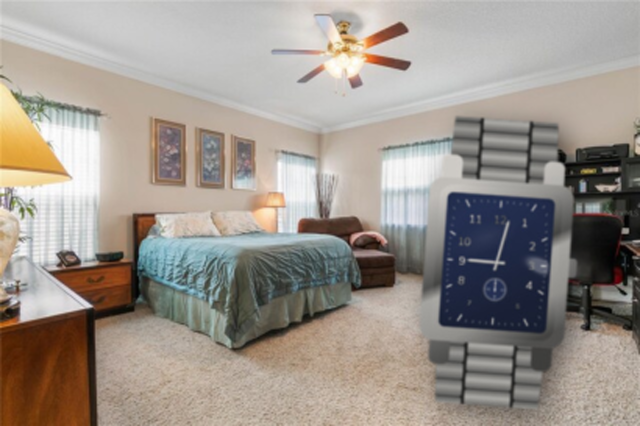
**9:02**
